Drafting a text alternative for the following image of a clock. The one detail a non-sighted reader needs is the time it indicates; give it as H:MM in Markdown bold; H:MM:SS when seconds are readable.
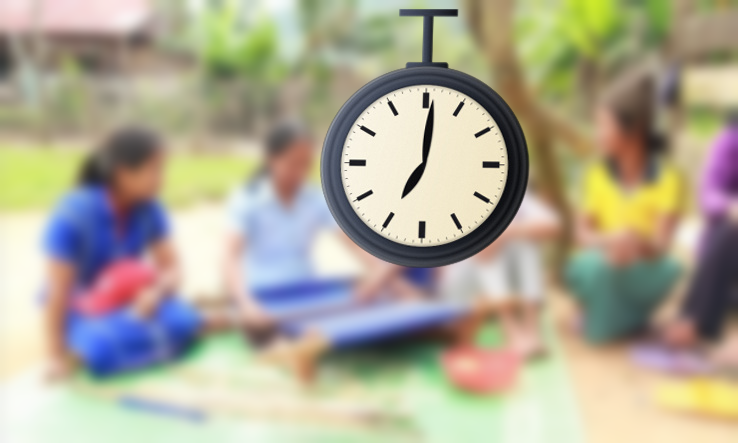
**7:01**
